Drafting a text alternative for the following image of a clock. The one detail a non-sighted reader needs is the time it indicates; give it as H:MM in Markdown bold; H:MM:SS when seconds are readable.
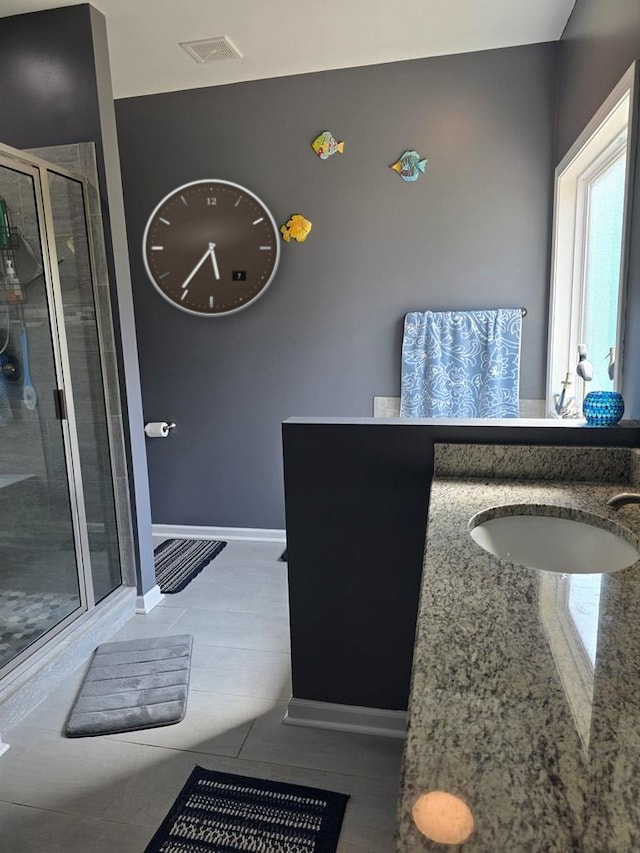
**5:36**
